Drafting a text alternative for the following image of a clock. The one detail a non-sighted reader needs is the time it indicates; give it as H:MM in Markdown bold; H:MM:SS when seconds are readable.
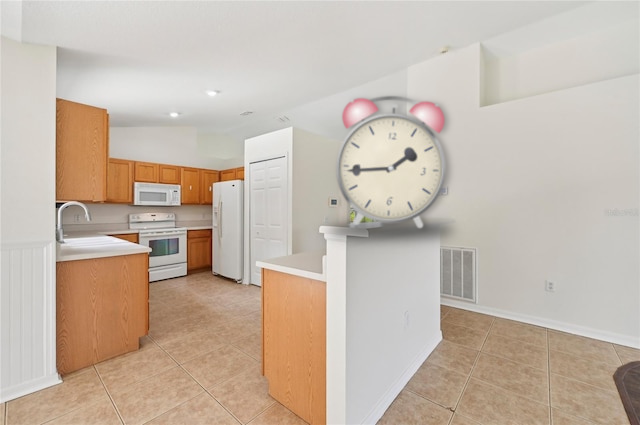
**1:44**
